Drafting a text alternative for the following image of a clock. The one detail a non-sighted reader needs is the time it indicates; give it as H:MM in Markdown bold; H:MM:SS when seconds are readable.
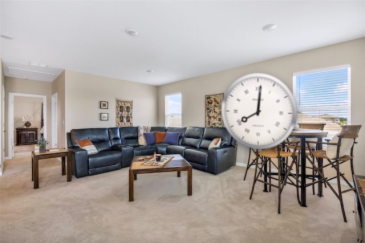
**8:01**
